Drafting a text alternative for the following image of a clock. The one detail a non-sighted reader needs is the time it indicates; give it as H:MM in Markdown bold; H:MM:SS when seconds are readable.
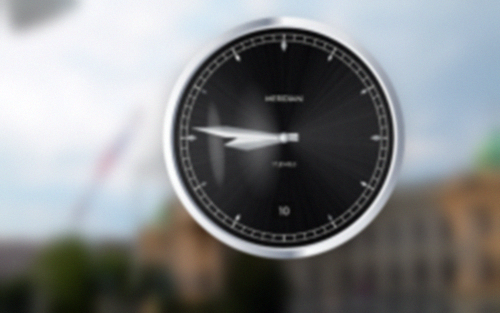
**8:46**
